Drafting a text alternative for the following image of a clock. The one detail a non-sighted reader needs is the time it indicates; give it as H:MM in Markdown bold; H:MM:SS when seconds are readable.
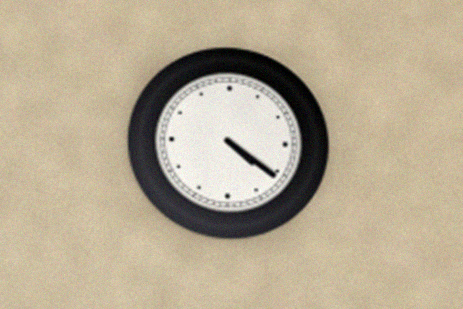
**4:21**
